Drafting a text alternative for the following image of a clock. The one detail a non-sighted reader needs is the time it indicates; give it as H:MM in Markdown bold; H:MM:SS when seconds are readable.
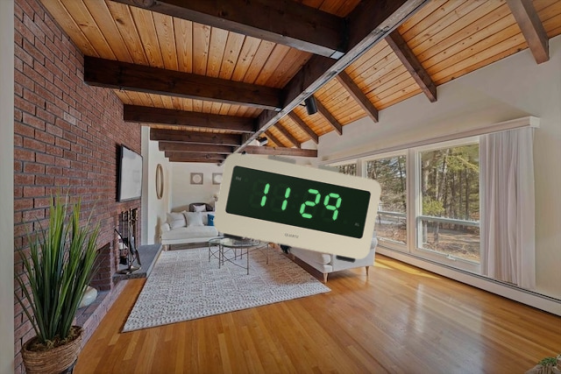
**11:29**
